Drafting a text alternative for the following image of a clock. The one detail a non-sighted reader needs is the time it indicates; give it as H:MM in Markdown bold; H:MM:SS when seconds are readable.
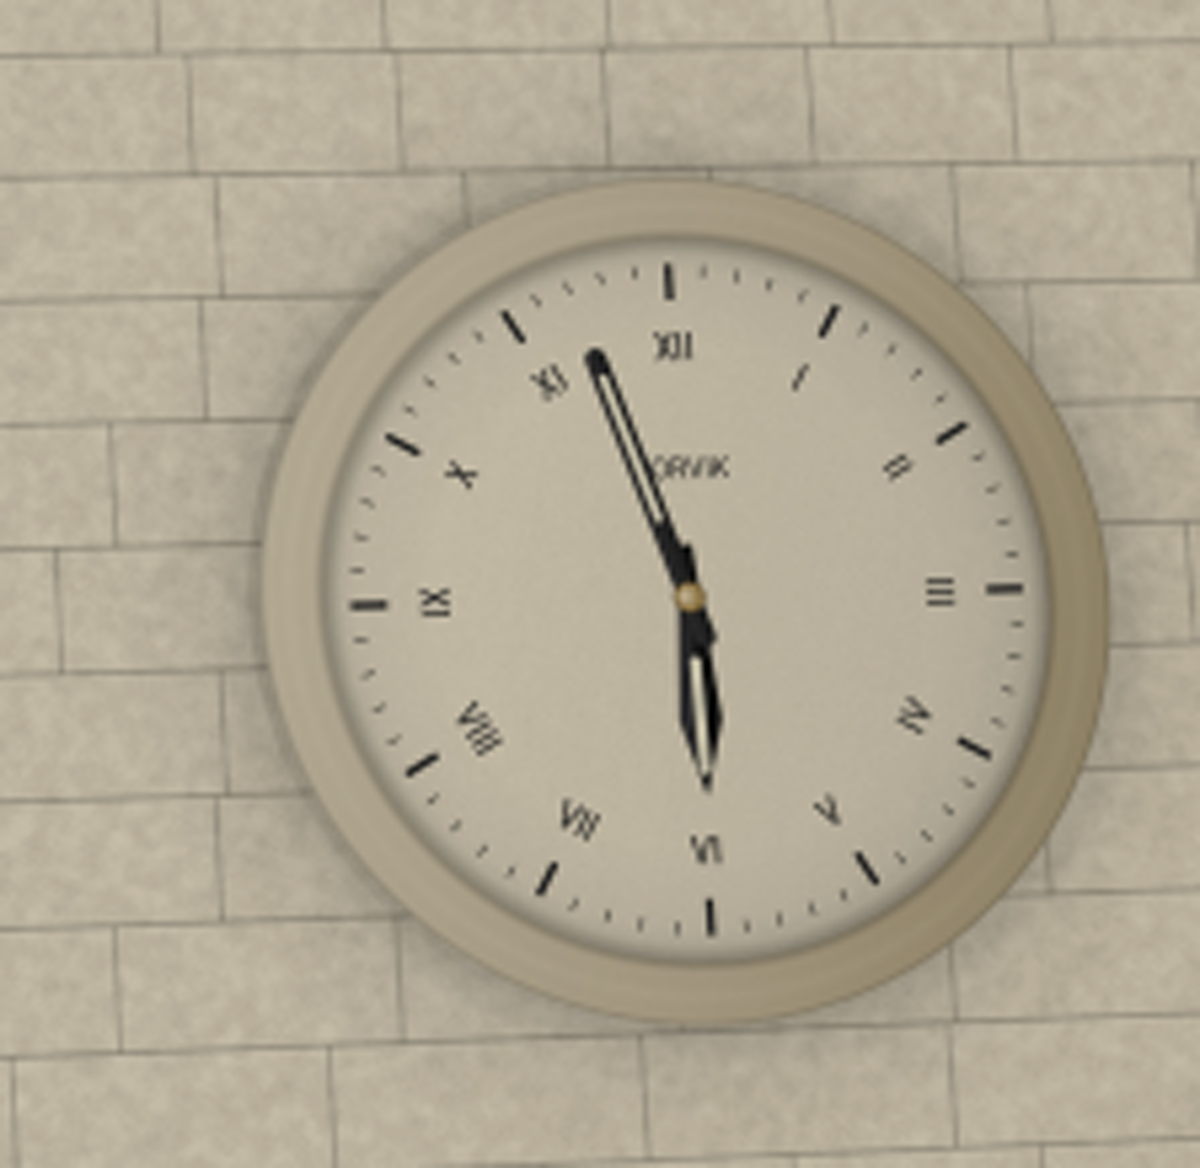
**5:57**
